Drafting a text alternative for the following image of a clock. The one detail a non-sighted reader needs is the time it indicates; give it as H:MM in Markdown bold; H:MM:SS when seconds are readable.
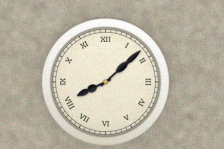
**8:08**
